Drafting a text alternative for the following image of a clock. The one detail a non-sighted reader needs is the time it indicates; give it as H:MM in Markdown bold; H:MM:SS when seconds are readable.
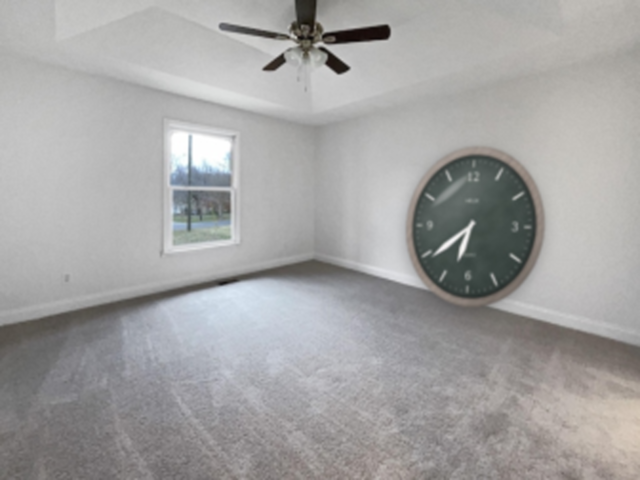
**6:39**
